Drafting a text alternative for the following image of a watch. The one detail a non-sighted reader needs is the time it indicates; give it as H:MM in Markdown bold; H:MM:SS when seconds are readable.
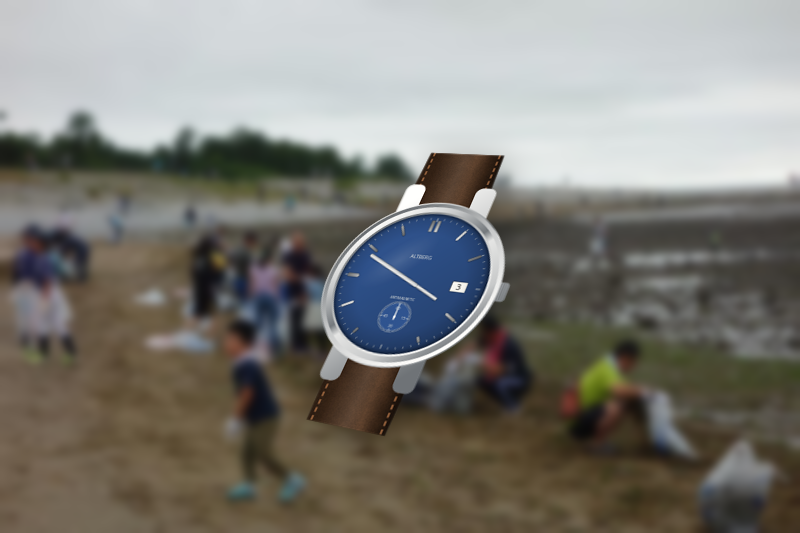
**3:49**
